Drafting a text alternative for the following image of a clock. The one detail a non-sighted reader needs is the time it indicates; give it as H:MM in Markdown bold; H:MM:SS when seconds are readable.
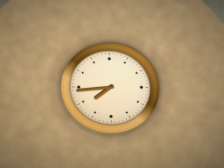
**7:44**
